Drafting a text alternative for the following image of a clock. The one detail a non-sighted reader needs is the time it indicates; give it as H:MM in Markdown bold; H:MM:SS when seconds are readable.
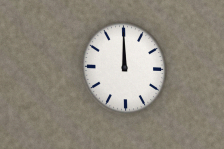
**12:00**
